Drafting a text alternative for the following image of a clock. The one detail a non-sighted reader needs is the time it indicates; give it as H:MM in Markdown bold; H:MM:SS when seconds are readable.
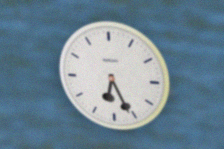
**6:26**
